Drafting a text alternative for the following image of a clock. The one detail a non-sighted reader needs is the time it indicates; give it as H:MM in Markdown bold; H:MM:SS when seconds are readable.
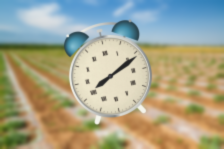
**8:11**
